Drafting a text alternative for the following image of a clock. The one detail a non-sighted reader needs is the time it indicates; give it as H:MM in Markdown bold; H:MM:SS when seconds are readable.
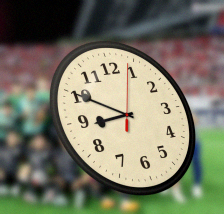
**8:50:04**
